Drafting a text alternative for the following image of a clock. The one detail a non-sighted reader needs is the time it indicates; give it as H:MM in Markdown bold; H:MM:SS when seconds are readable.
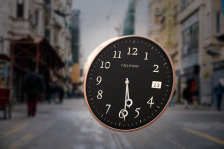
**5:29**
